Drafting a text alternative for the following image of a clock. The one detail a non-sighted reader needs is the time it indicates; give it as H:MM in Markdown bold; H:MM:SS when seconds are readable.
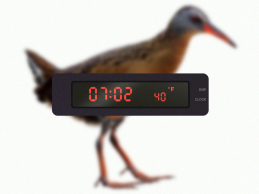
**7:02**
